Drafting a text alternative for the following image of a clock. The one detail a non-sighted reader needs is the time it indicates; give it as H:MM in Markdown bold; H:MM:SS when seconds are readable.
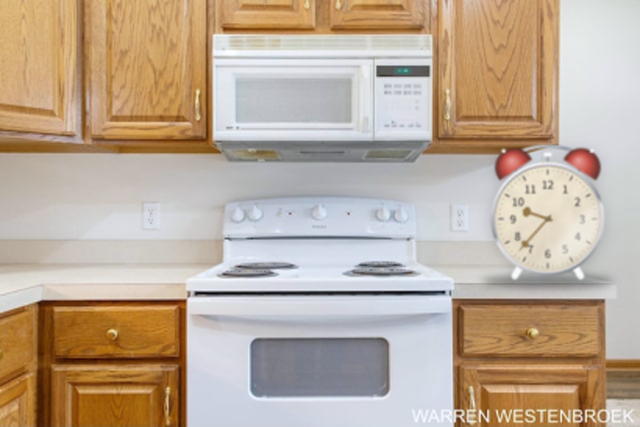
**9:37**
